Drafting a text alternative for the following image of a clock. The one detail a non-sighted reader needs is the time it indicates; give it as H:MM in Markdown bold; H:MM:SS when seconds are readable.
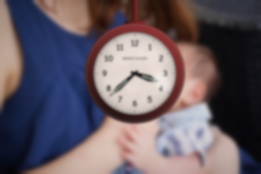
**3:38**
